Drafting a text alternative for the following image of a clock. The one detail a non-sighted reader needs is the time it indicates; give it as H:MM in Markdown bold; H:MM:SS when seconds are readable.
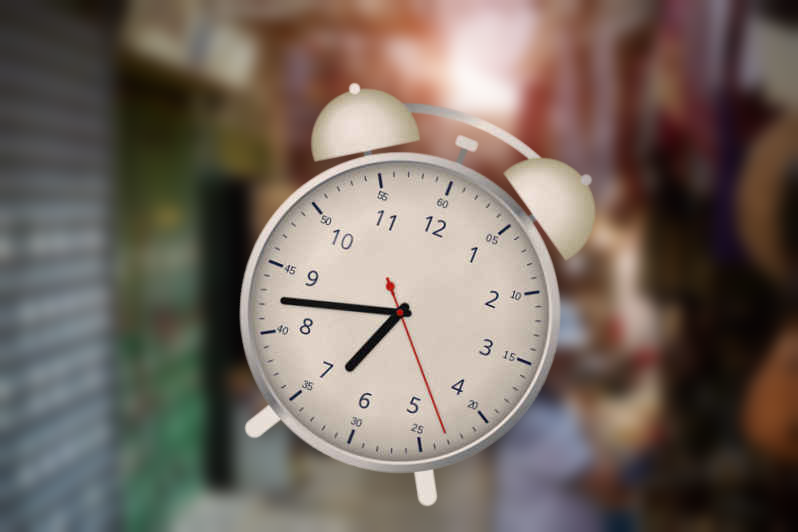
**6:42:23**
